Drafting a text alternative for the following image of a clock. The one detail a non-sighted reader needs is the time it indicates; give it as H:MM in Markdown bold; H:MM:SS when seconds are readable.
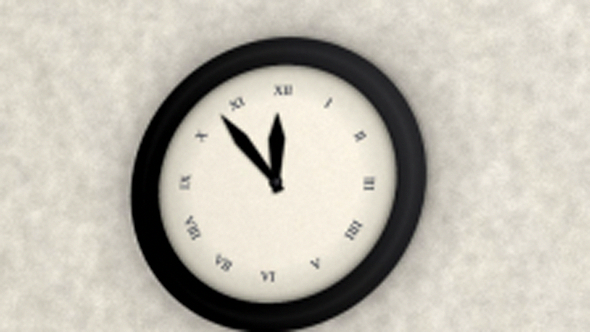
**11:53**
